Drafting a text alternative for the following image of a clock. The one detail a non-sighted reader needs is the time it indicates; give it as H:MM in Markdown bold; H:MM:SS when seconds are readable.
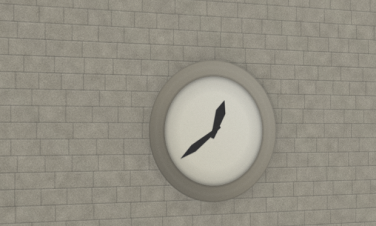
**12:39**
